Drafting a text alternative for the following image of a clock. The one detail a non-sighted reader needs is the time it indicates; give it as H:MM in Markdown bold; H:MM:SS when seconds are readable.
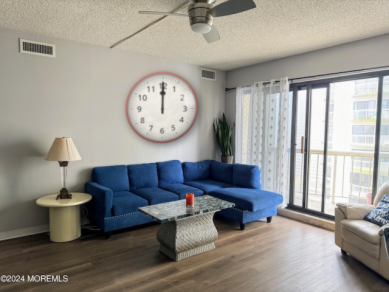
**12:00**
